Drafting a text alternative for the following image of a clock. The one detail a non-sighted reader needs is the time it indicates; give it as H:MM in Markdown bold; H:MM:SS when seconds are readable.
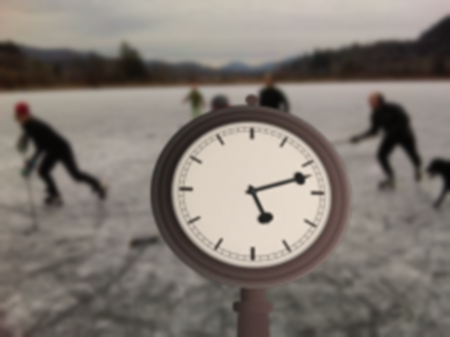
**5:12**
